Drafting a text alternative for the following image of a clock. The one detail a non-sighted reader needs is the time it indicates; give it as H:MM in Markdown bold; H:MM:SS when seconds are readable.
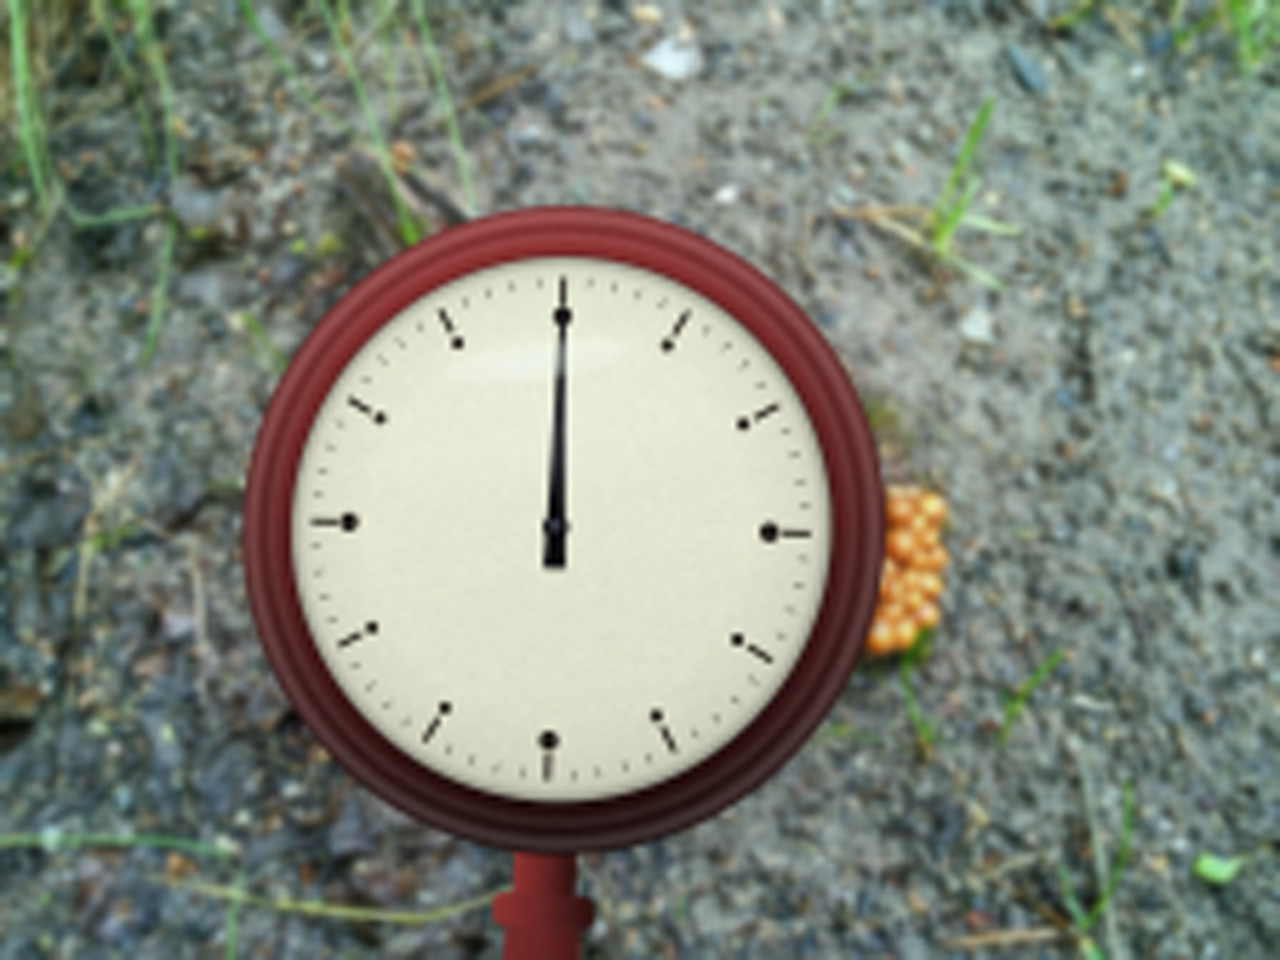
**12:00**
